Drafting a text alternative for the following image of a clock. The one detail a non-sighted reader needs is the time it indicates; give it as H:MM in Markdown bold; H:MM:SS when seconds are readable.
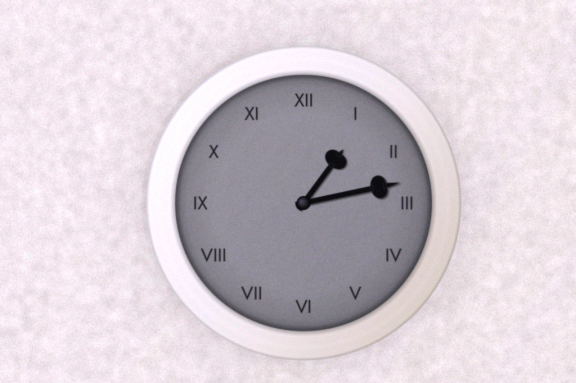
**1:13**
